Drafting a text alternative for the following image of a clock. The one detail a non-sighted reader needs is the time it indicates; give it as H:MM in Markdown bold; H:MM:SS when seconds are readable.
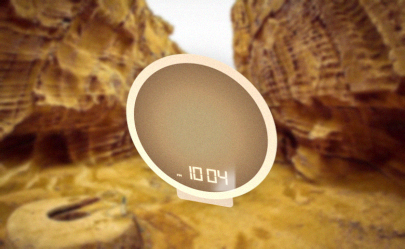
**10:04**
